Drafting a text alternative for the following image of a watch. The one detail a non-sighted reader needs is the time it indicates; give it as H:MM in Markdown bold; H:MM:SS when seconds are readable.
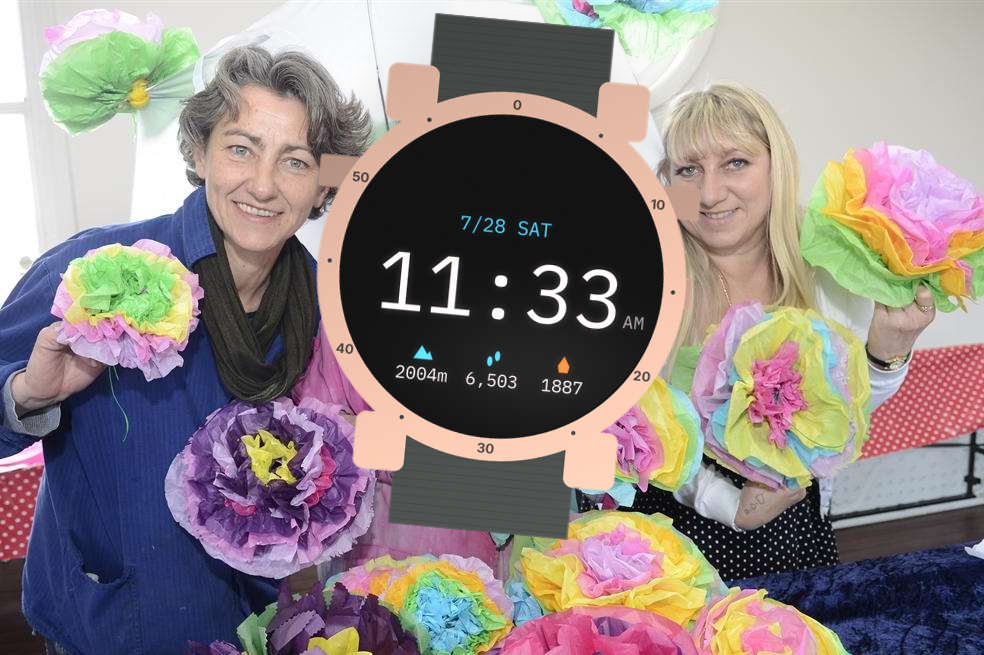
**11:33**
